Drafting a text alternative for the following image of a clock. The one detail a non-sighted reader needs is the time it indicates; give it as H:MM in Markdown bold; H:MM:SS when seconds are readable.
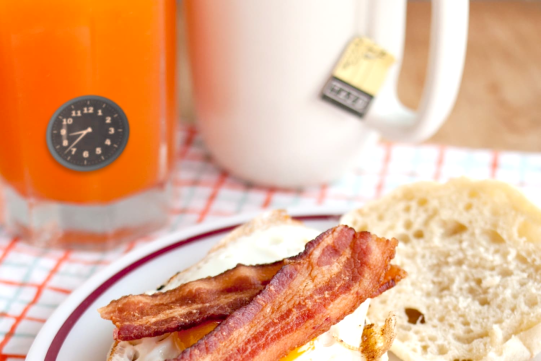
**8:37**
